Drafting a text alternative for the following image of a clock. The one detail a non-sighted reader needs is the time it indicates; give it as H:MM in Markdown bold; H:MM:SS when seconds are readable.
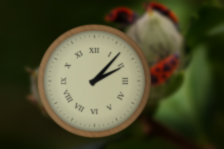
**2:07**
